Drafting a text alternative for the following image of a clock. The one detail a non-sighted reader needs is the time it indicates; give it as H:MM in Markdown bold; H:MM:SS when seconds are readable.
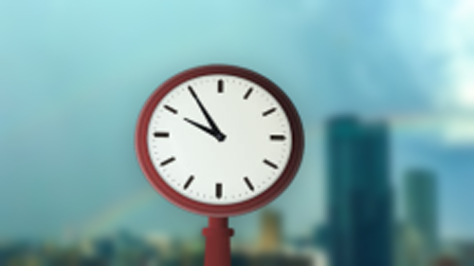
**9:55**
